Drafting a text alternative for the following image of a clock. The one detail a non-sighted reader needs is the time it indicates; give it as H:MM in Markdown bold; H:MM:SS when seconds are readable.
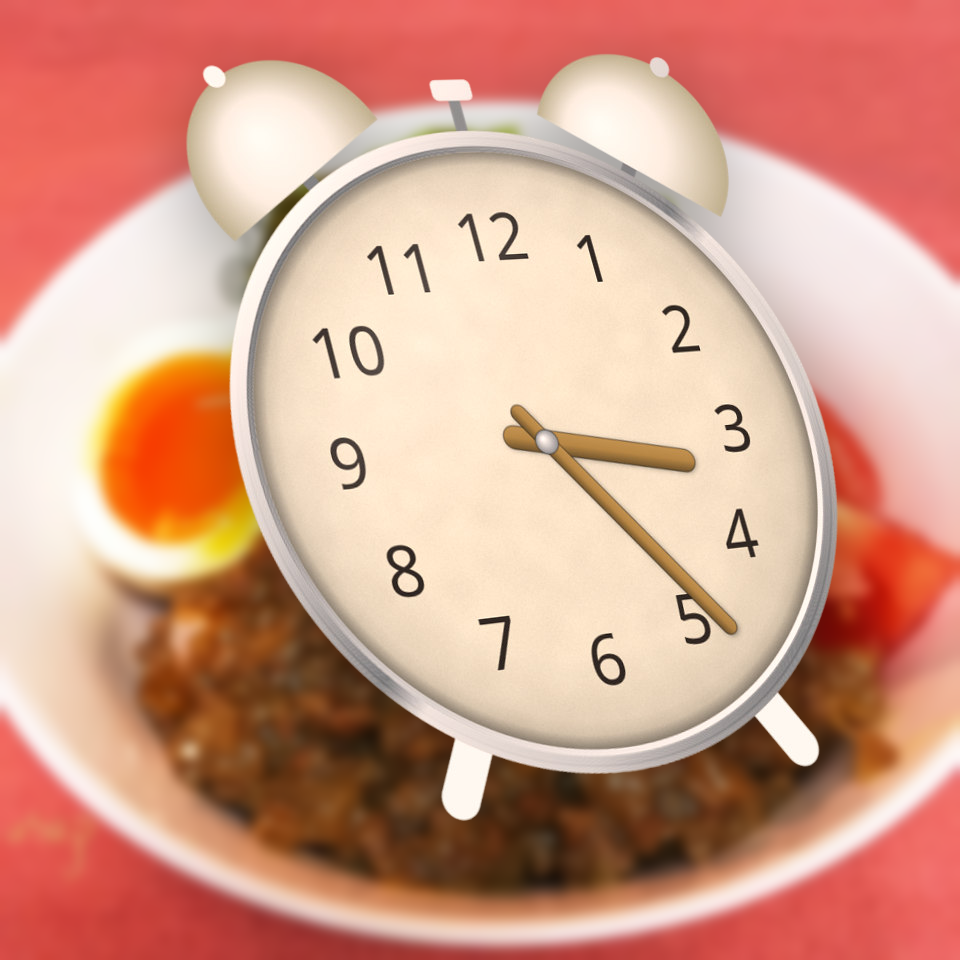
**3:24**
